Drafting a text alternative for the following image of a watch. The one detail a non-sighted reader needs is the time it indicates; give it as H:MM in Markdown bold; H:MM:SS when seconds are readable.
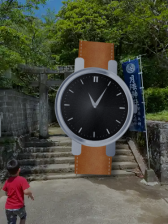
**11:05**
